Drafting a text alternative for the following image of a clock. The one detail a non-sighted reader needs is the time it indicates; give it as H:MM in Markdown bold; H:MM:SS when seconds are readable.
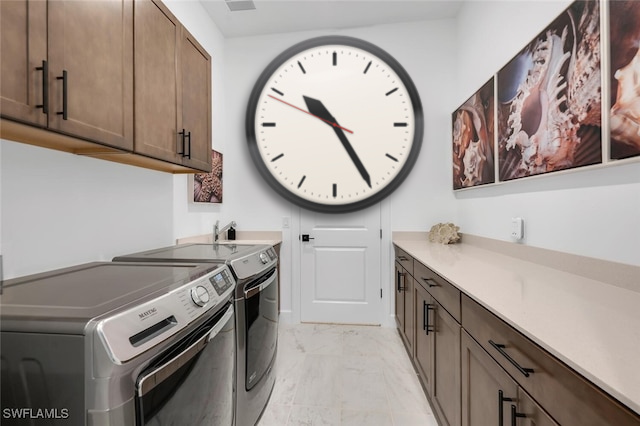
**10:24:49**
